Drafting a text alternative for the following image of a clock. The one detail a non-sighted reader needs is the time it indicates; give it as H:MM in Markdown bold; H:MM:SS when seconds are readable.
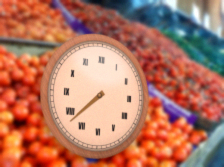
**7:38**
